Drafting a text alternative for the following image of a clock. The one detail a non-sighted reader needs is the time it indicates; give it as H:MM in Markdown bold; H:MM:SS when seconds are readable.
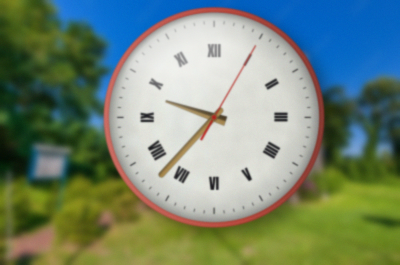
**9:37:05**
